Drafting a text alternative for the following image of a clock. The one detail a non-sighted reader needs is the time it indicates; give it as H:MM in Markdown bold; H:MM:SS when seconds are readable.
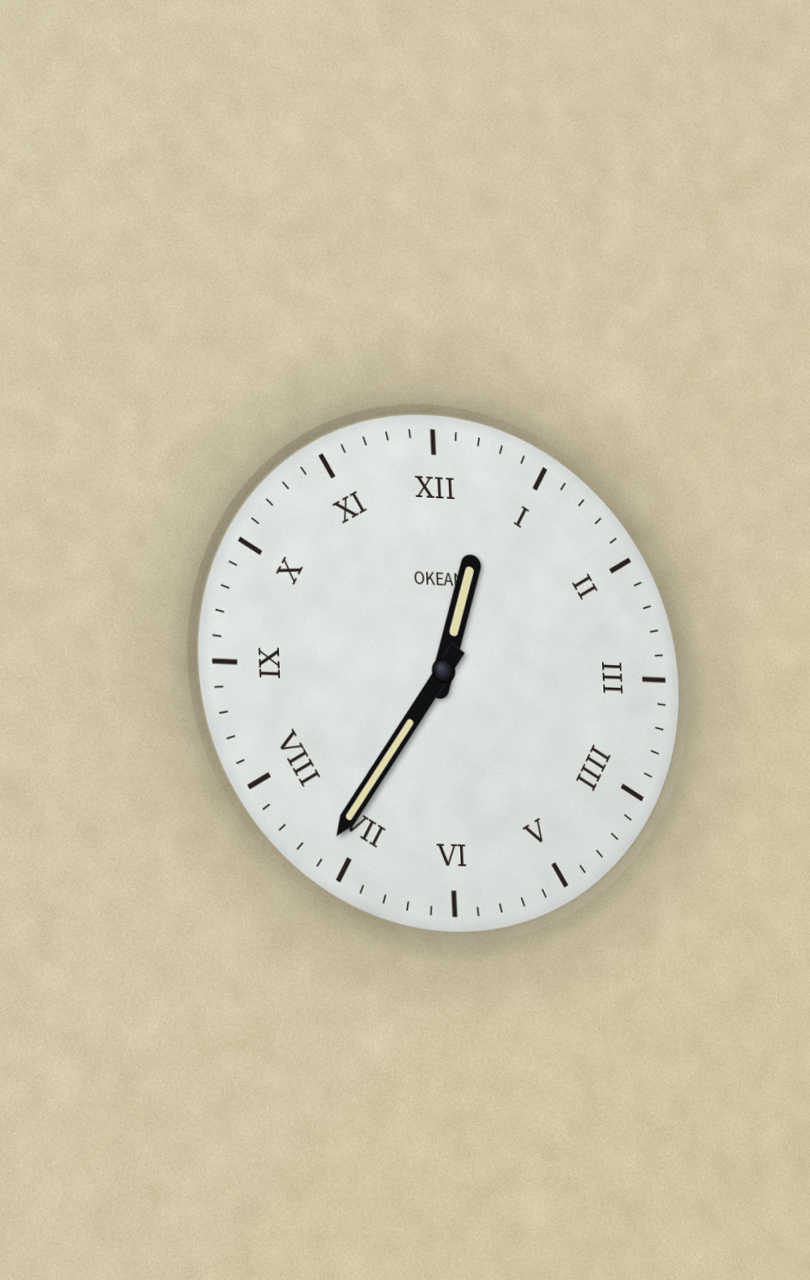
**12:36**
